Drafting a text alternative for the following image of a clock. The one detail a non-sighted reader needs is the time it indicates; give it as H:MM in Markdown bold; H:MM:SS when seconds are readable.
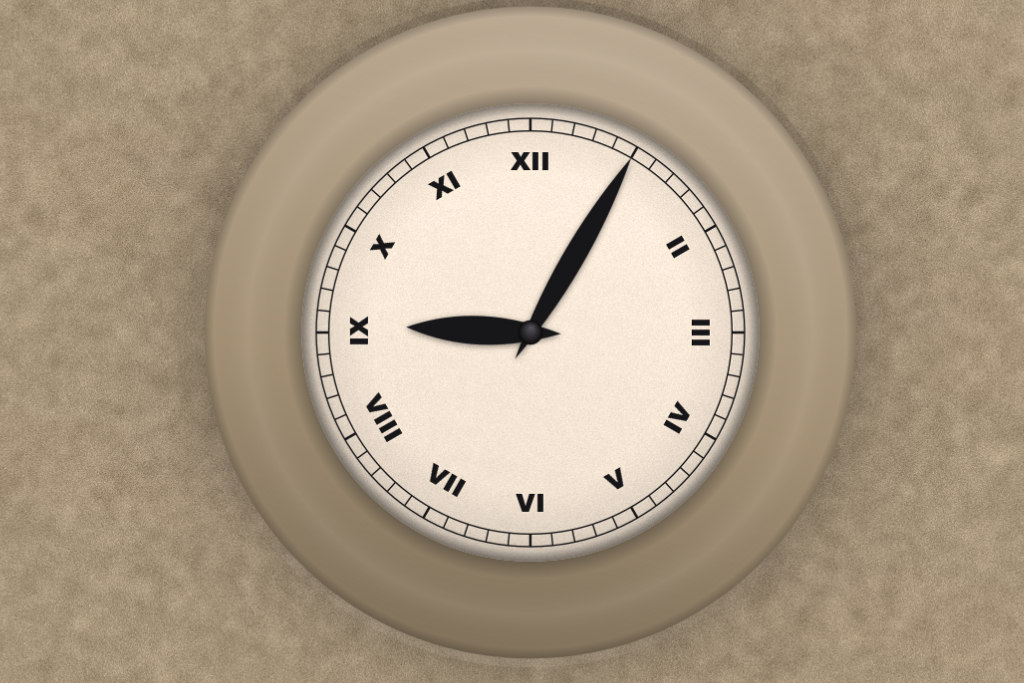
**9:05**
